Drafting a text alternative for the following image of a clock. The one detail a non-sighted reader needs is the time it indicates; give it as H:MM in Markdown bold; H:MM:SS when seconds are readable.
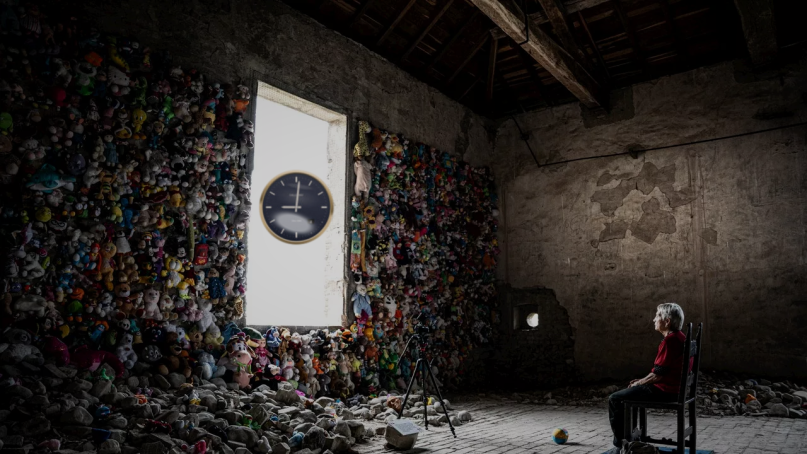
**9:01**
